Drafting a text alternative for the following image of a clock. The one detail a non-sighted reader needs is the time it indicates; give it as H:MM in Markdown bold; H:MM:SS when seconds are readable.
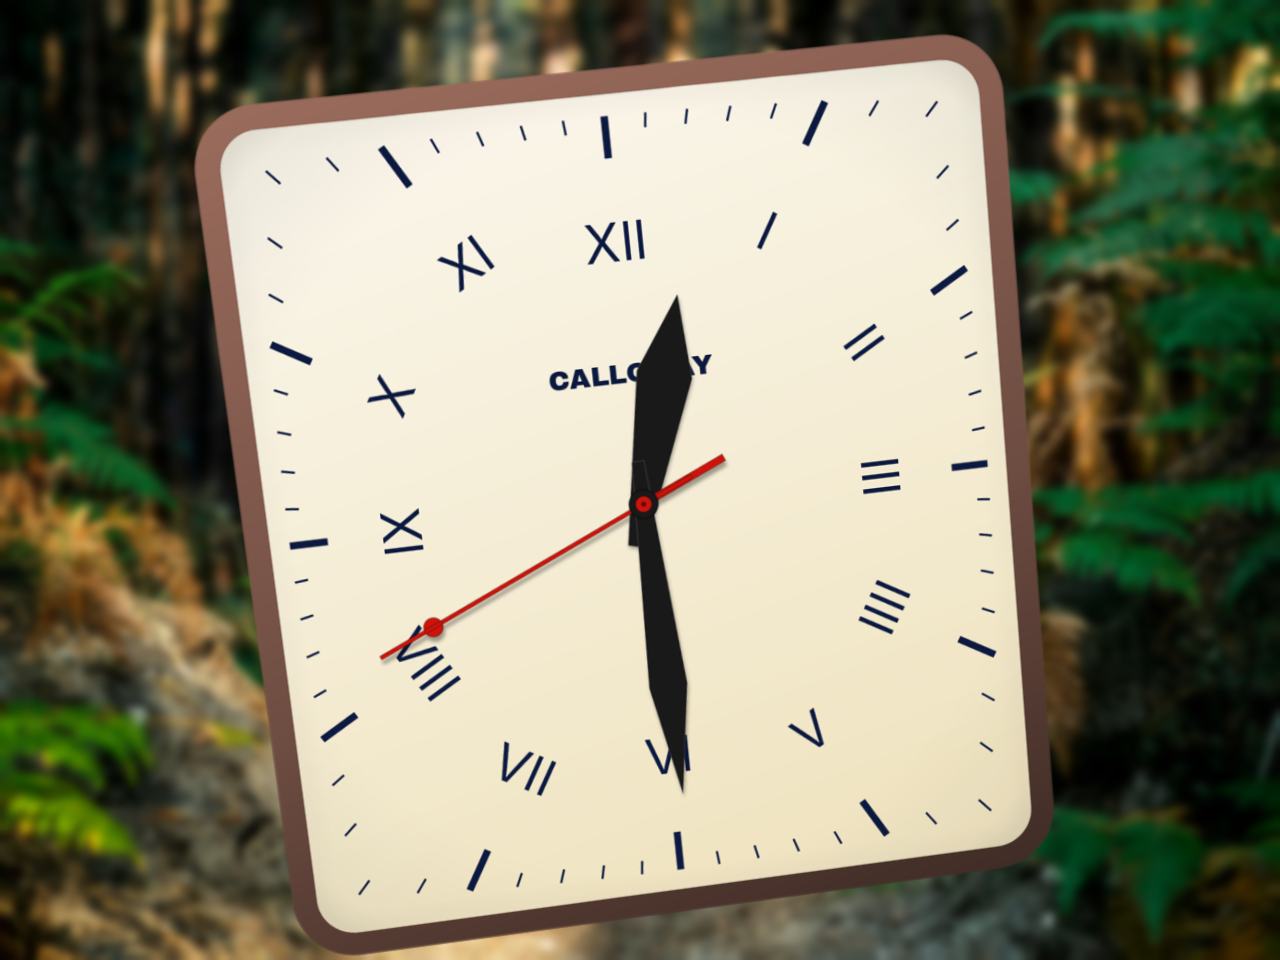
**12:29:41**
